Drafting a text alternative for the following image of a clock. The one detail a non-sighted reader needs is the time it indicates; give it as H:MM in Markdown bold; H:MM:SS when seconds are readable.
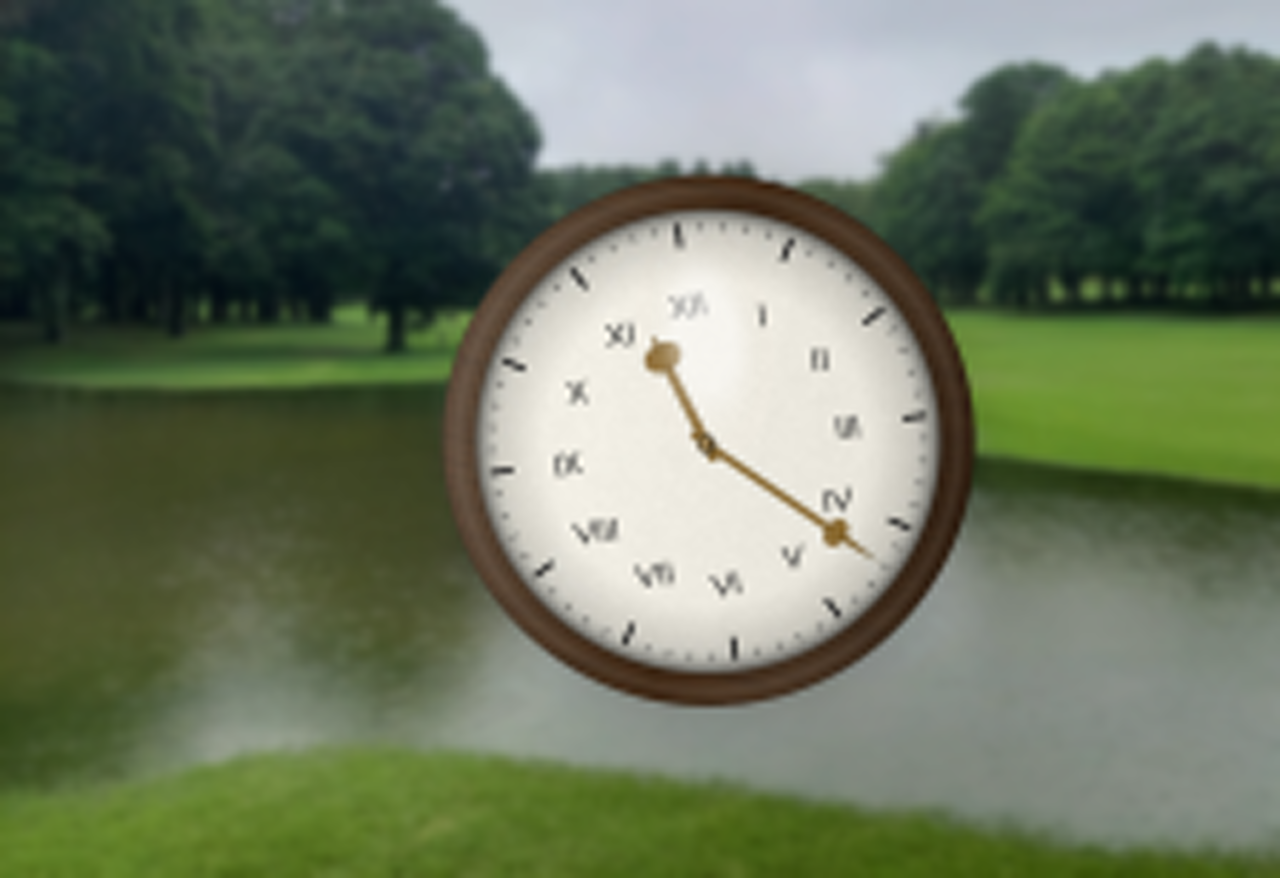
**11:22**
